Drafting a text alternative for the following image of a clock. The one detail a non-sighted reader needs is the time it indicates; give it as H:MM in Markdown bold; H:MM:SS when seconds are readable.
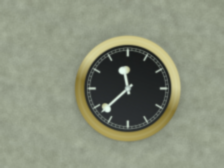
**11:38**
